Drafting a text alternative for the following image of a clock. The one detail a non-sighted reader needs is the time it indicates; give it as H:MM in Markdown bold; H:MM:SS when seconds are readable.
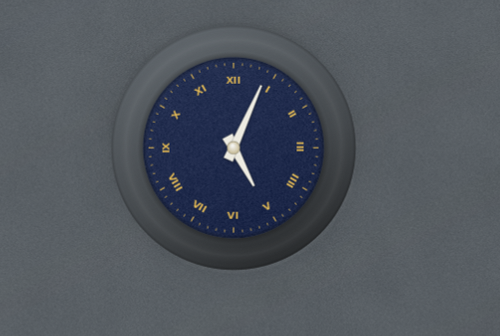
**5:04**
